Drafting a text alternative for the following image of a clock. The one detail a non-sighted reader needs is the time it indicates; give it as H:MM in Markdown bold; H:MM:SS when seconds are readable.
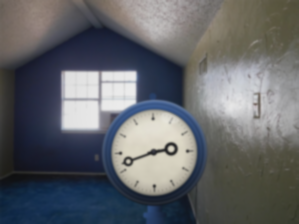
**2:42**
